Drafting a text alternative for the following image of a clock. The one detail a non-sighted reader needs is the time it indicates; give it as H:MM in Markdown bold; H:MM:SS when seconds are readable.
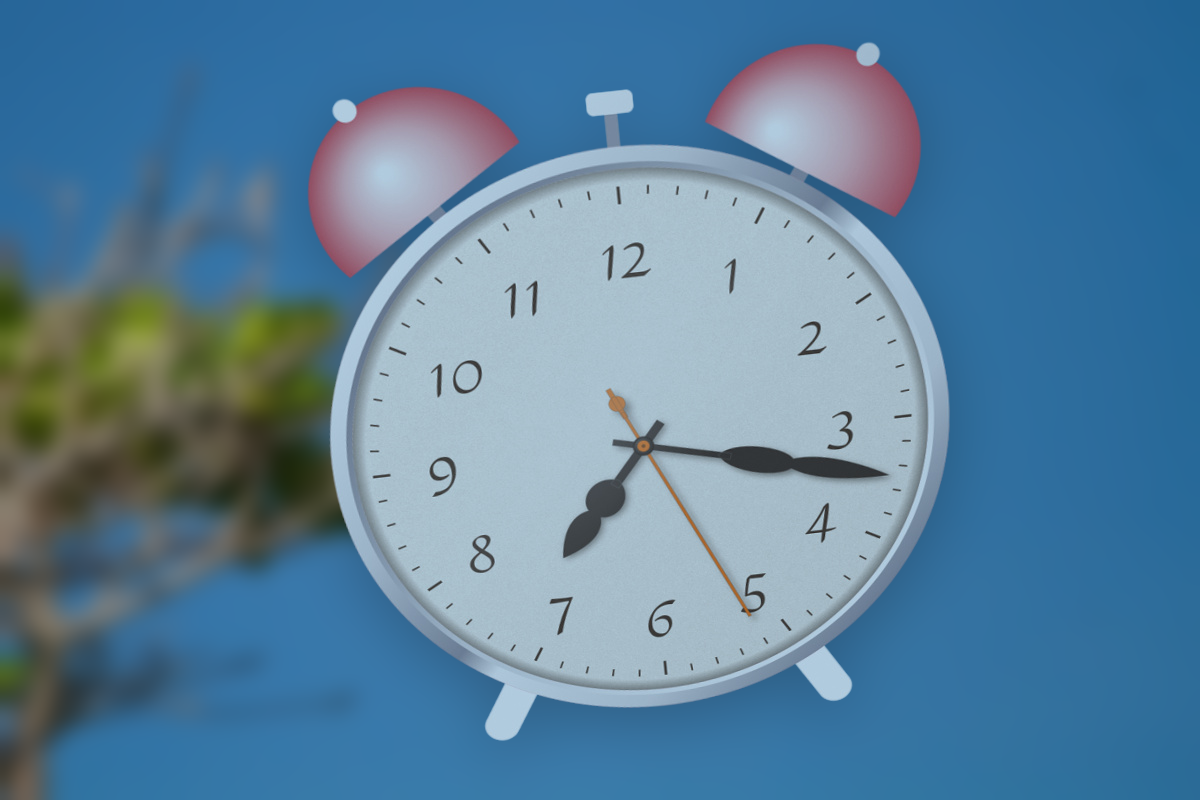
**7:17:26**
